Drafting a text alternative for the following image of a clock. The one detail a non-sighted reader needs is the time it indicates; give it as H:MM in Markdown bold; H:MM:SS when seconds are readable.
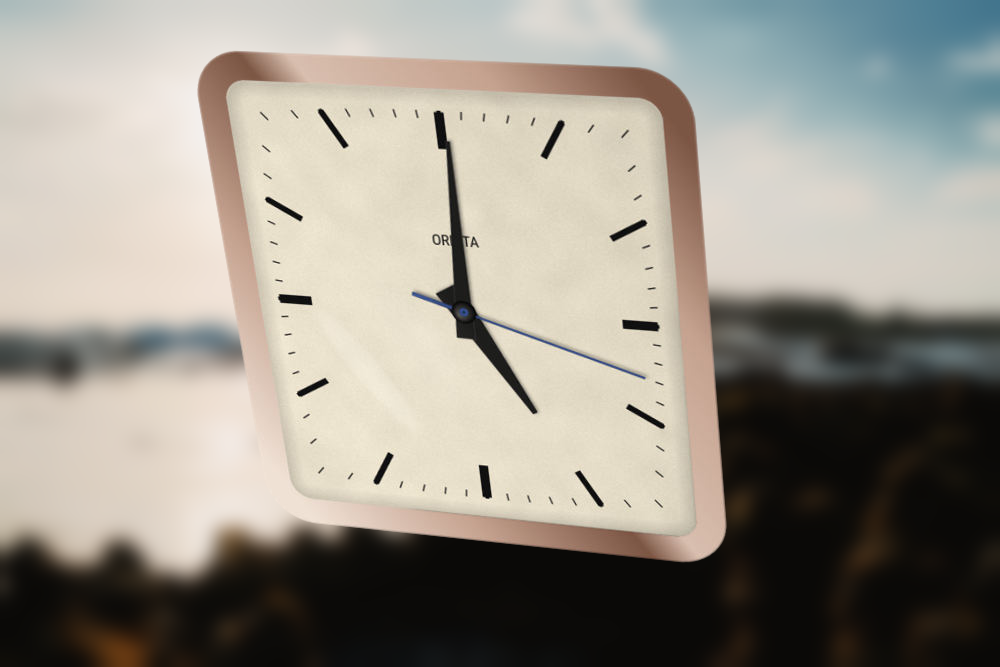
**5:00:18**
